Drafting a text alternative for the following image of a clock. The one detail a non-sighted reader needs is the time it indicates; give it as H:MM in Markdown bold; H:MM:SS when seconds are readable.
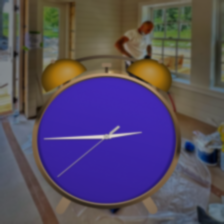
**2:44:38**
